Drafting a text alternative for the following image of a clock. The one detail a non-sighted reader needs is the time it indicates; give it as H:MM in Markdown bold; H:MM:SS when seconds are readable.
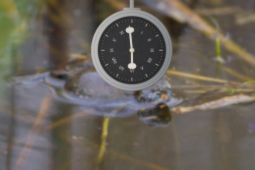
**5:59**
